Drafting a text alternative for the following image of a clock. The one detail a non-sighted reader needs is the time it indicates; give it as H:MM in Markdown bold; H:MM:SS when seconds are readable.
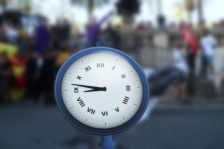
**8:47**
